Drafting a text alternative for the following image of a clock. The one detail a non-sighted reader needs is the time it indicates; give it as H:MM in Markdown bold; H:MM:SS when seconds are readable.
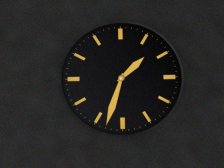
**1:33**
